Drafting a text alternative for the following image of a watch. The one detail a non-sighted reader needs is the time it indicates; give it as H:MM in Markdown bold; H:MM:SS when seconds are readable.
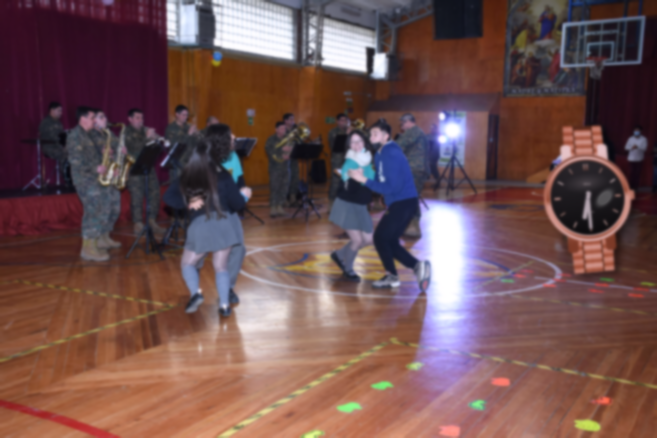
**6:30**
